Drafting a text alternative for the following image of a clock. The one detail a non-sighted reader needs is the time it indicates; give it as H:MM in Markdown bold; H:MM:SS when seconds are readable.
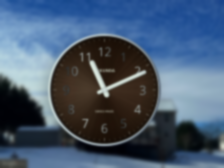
**11:11**
